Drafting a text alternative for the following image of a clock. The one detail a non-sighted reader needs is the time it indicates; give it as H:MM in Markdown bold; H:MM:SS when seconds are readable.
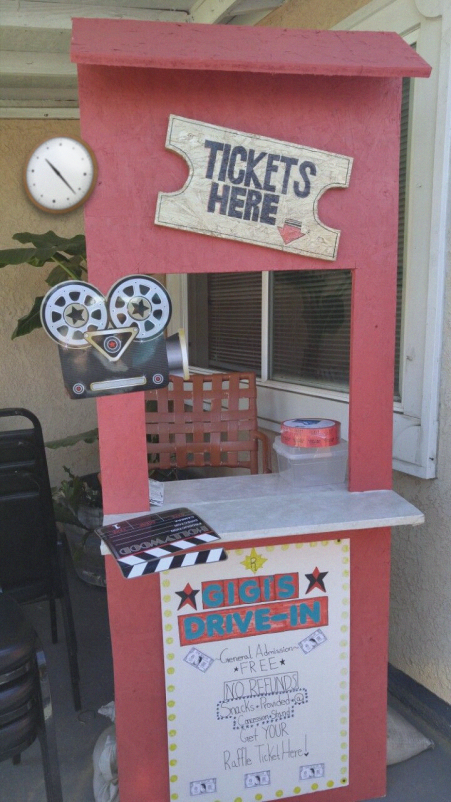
**10:22**
